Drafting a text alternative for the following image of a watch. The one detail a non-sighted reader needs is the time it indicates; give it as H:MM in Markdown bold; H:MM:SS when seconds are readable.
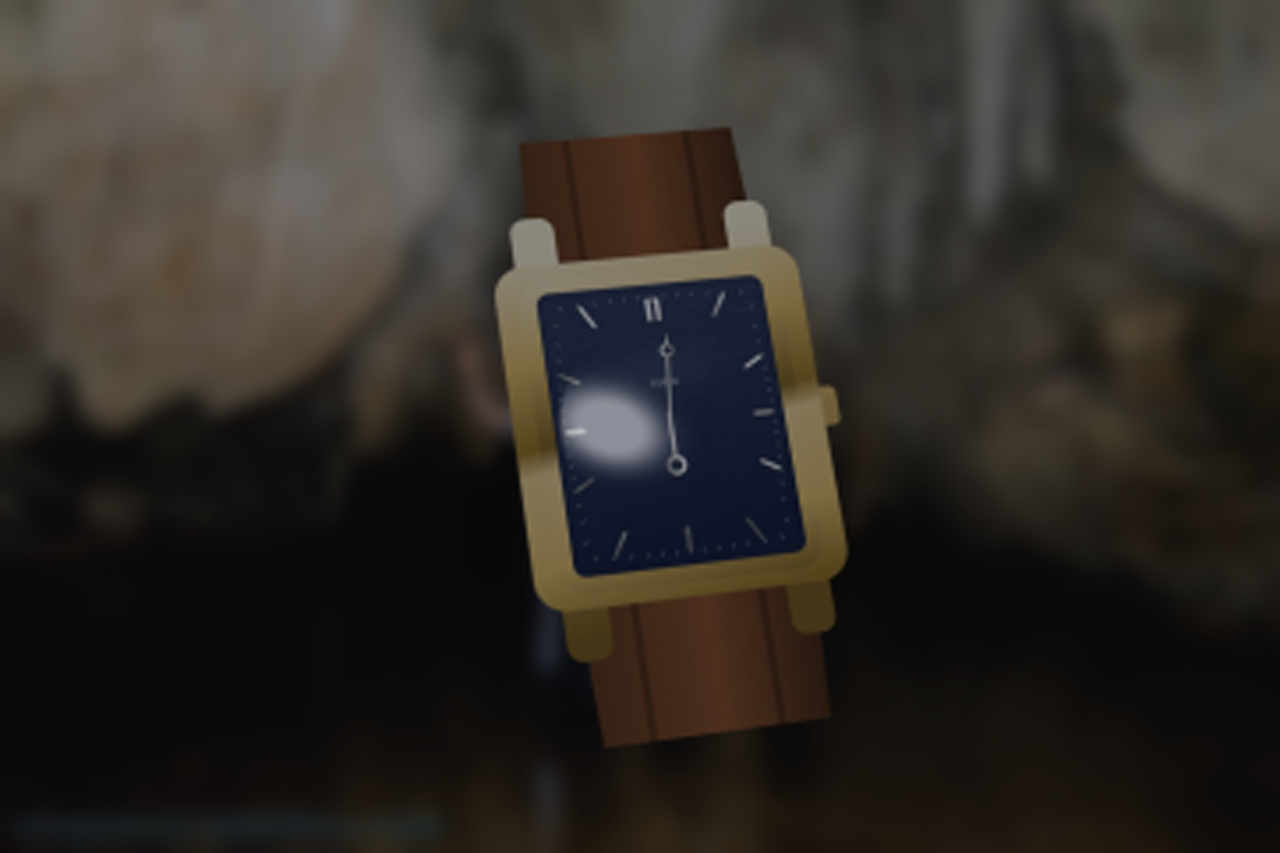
**6:01**
